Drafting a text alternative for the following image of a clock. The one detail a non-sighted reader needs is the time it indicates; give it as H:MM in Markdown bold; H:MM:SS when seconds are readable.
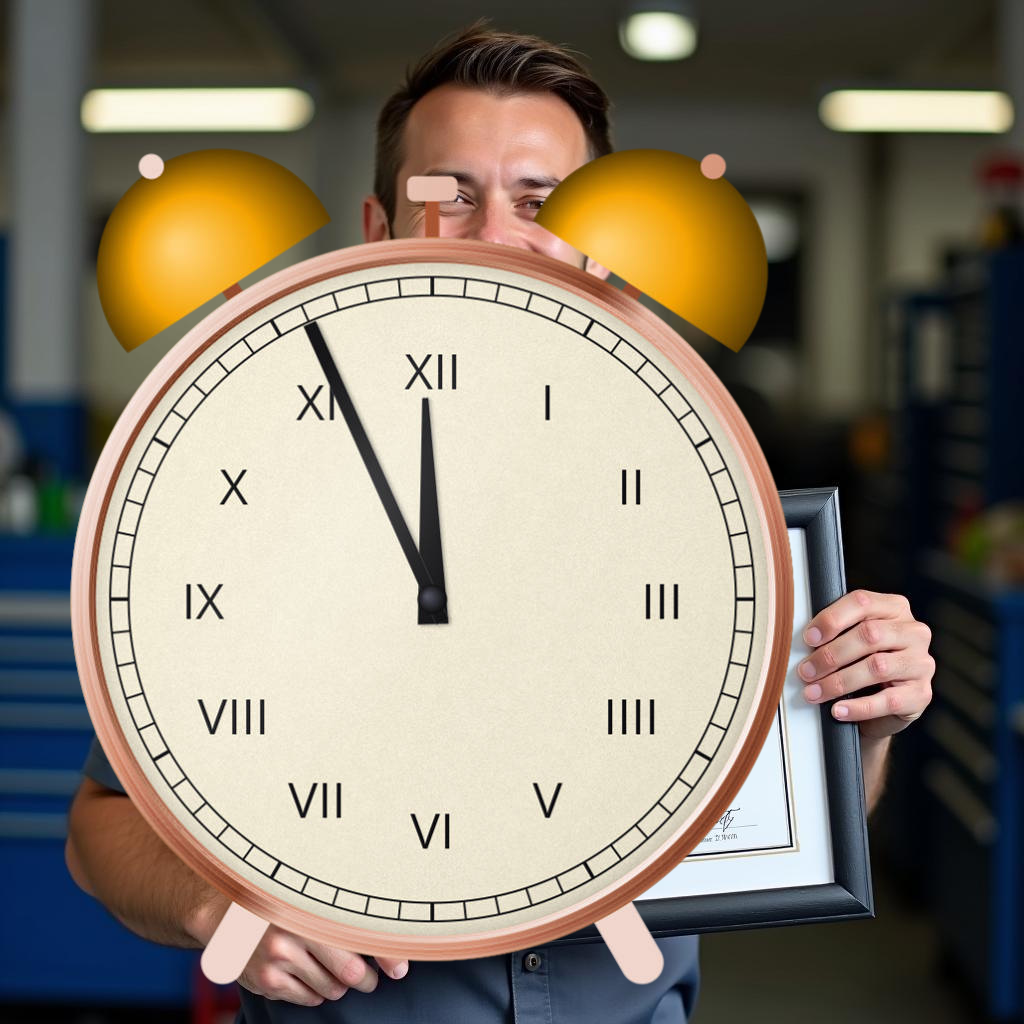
**11:56**
